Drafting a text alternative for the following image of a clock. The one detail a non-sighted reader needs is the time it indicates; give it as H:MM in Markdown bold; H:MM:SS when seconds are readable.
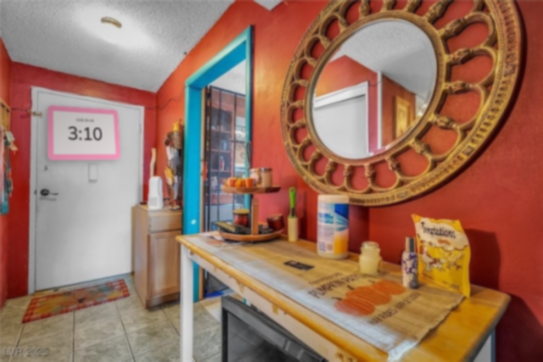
**3:10**
